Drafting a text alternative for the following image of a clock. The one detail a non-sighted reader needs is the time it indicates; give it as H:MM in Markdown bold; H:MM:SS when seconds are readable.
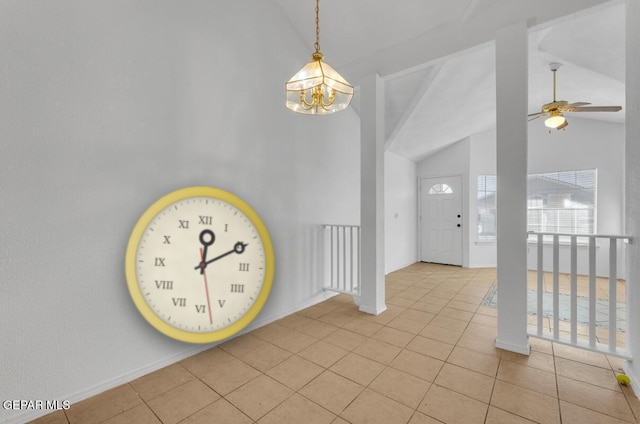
**12:10:28**
